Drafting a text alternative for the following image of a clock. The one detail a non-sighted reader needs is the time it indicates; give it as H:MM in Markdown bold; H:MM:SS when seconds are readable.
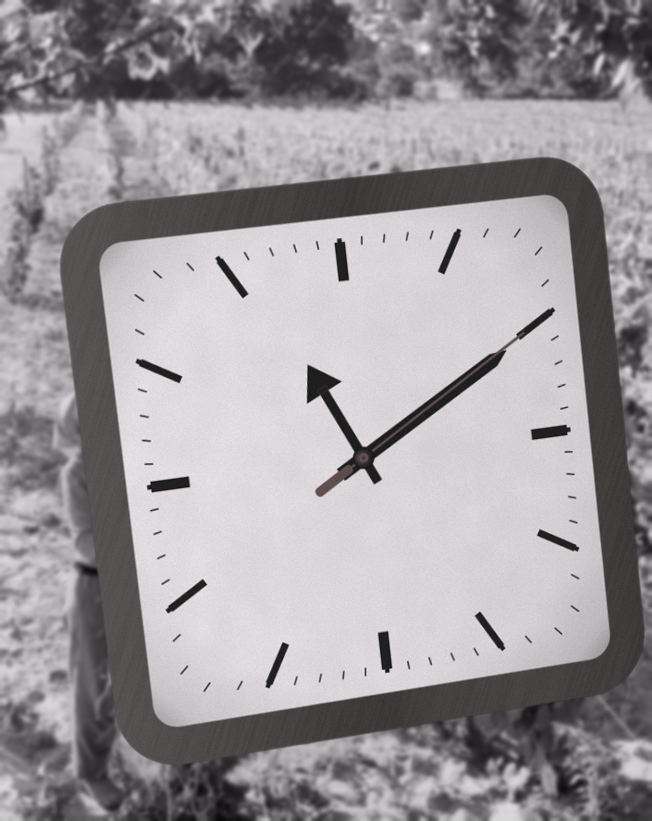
**11:10:10**
